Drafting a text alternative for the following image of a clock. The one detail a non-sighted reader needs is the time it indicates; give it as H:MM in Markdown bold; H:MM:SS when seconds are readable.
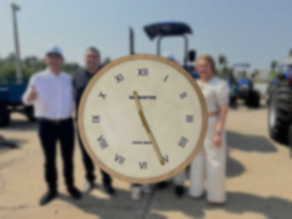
**11:26**
